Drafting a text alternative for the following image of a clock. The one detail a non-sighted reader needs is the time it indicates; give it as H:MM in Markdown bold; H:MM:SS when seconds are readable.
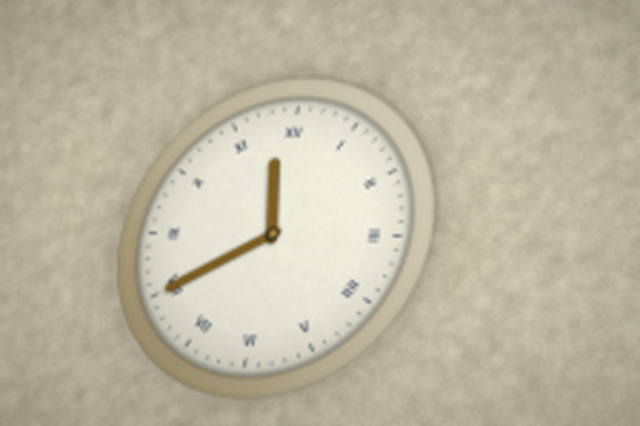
**11:40**
